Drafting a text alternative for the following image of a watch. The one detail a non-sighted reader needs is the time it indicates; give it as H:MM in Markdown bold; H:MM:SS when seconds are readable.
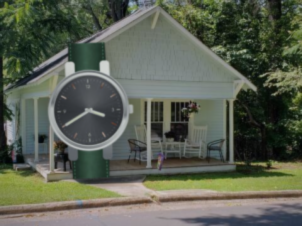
**3:40**
